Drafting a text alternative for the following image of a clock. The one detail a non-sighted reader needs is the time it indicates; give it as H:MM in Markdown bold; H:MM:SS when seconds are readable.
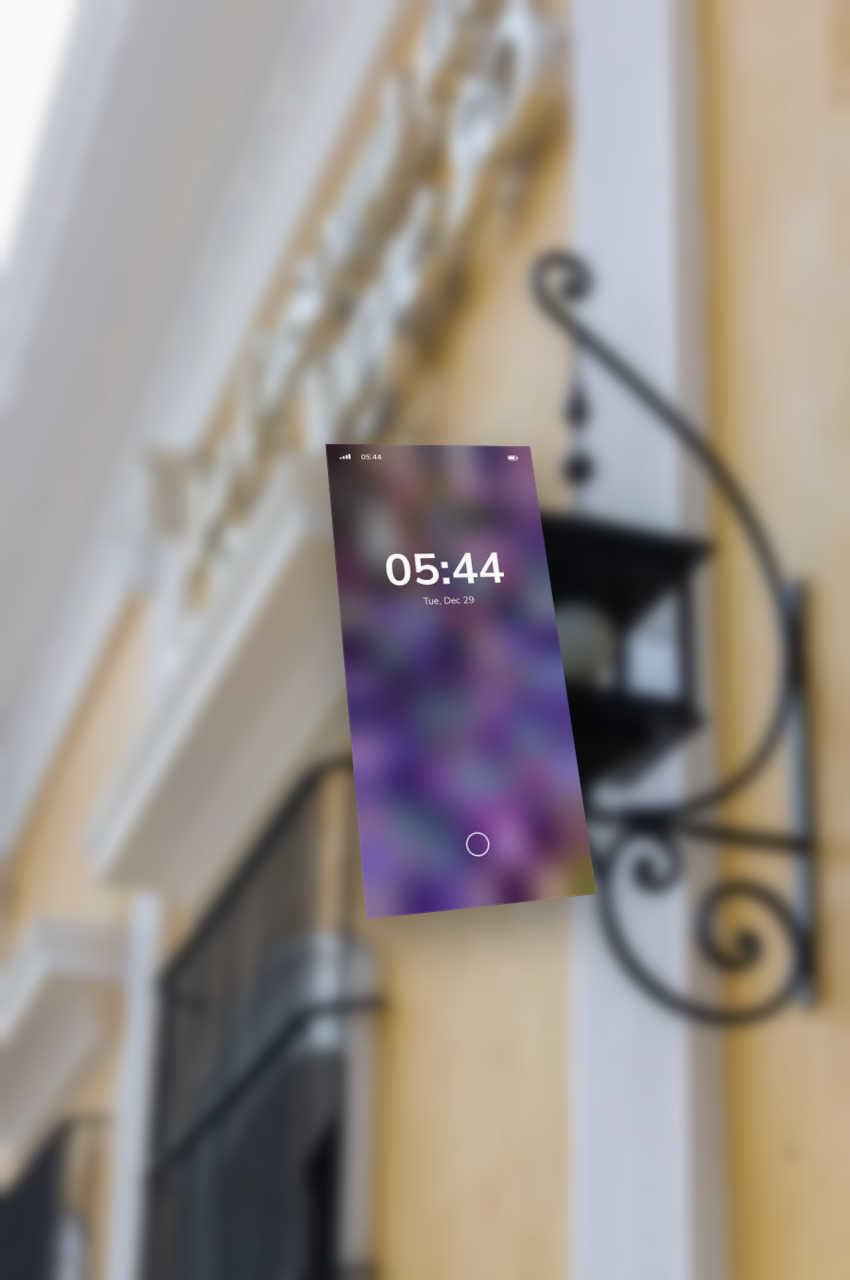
**5:44**
